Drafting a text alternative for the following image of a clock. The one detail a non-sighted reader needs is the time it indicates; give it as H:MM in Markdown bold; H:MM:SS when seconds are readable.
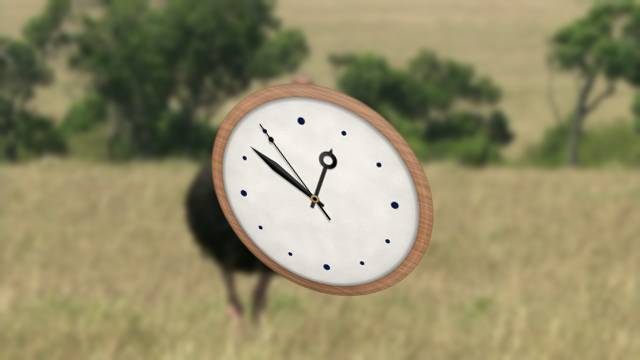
**12:51:55**
